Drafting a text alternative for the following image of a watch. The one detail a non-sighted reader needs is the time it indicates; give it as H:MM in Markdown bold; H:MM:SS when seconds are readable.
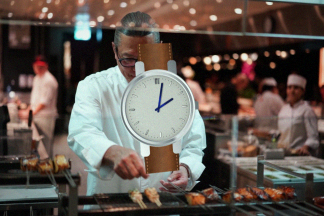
**2:02**
